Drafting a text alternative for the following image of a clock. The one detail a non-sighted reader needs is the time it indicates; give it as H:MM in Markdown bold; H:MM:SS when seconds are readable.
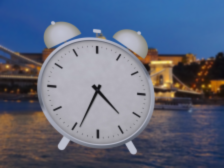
**4:34**
